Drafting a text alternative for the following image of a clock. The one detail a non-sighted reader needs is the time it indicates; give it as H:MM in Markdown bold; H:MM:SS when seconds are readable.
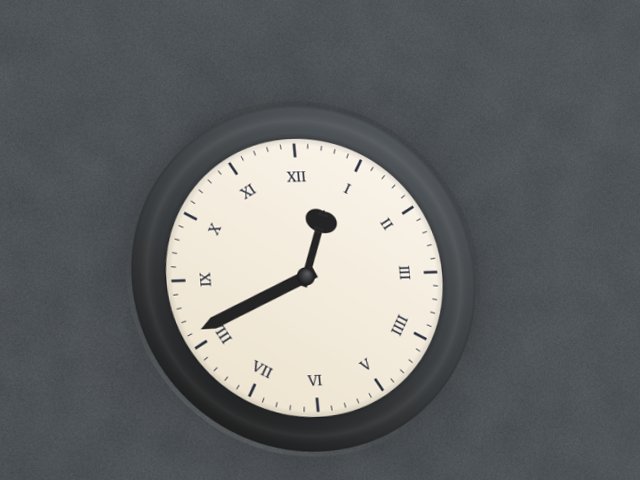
**12:41**
